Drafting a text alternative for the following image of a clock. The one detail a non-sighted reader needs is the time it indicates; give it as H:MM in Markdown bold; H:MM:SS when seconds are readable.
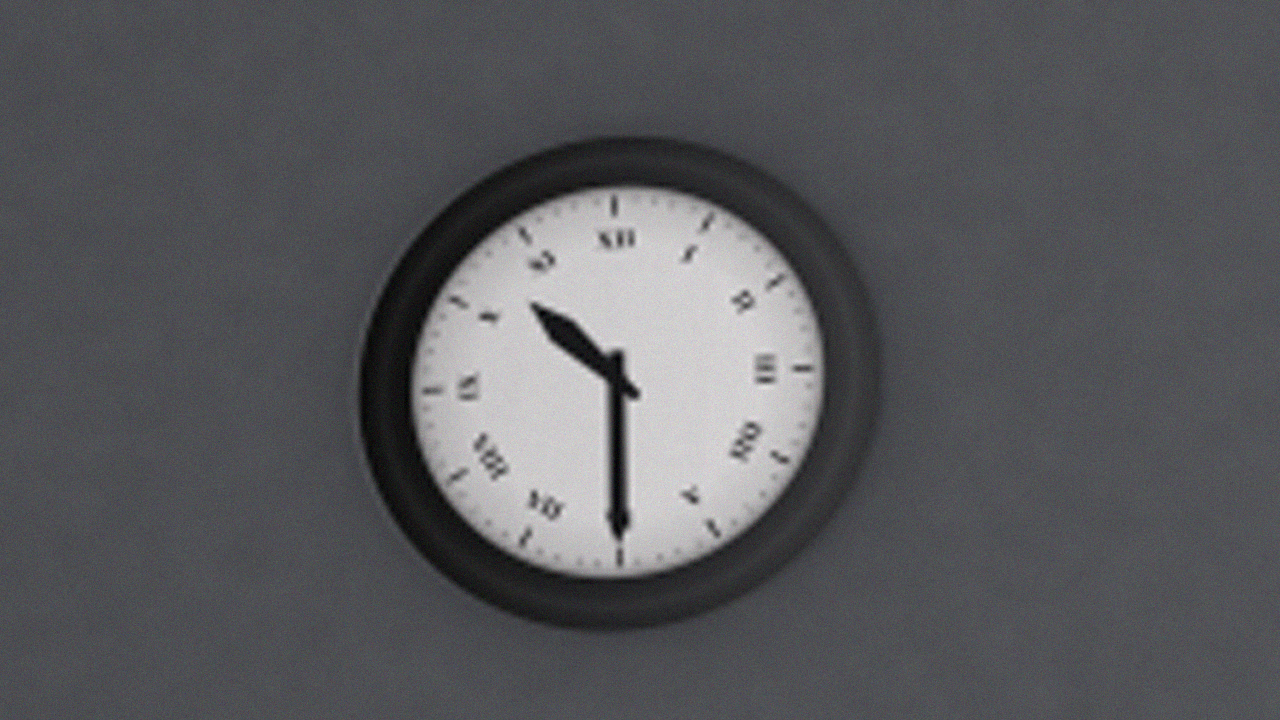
**10:30**
